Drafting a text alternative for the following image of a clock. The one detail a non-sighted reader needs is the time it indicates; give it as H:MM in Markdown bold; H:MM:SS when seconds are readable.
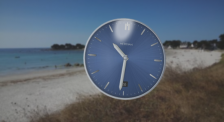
**10:31**
